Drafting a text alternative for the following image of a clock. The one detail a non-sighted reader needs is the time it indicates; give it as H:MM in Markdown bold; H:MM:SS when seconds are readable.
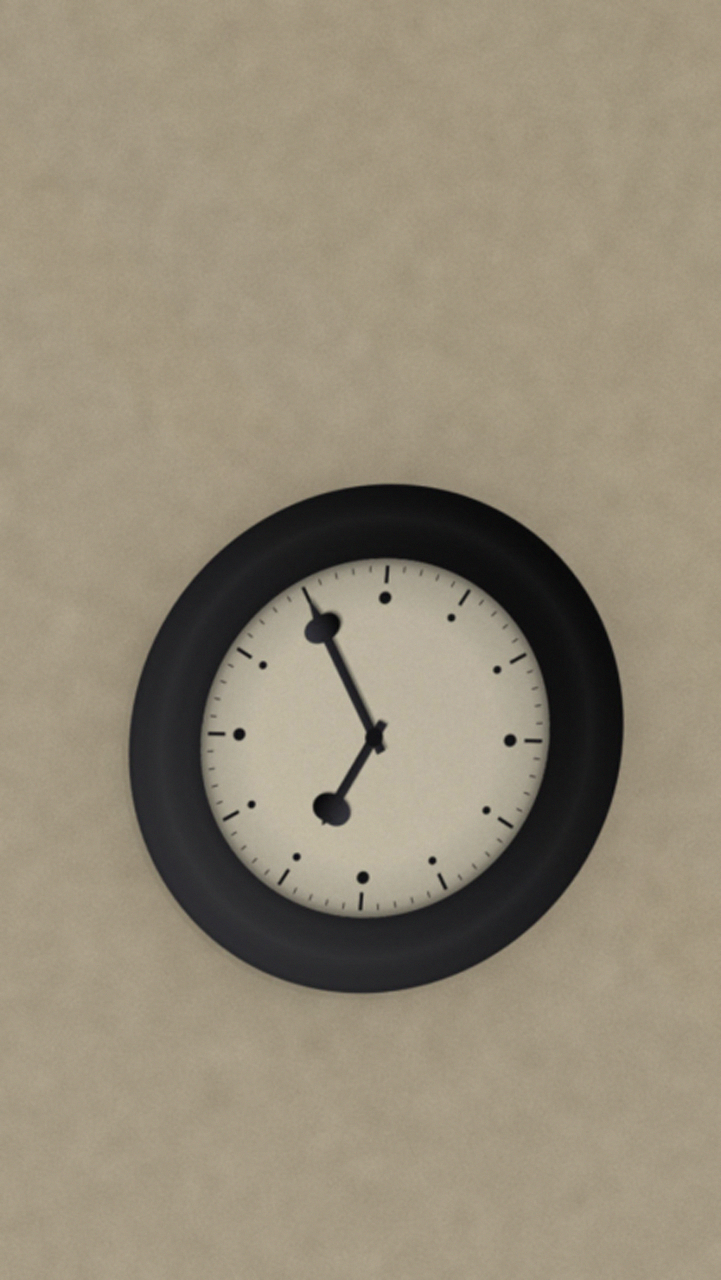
**6:55**
